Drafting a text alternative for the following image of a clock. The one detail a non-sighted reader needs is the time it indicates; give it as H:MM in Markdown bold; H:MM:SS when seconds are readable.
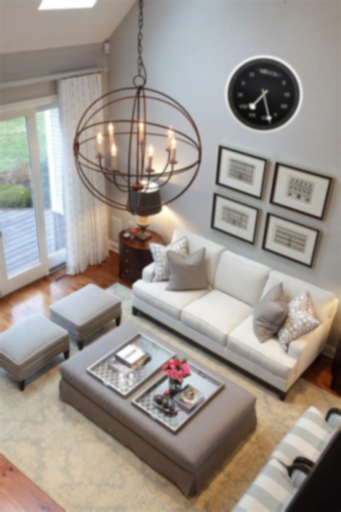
**7:28**
